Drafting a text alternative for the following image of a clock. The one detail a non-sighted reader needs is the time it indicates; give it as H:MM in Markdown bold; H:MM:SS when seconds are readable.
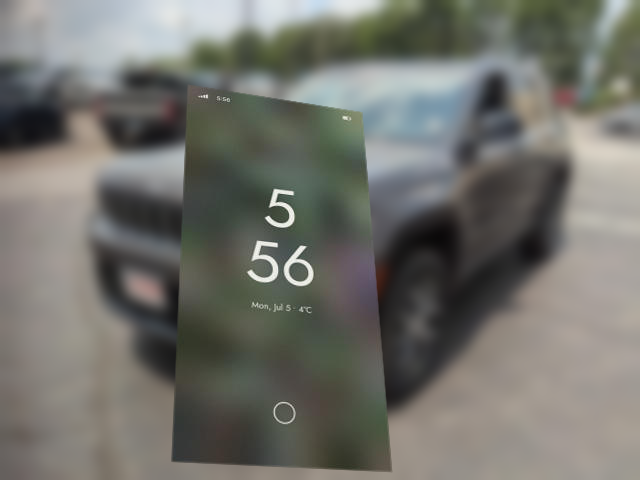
**5:56**
